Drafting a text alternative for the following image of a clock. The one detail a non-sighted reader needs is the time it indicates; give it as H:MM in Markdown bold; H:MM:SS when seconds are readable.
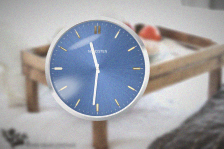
**11:31**
